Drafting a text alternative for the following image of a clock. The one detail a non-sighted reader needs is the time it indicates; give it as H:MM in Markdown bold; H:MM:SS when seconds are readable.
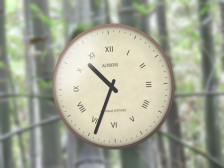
**10:34**
